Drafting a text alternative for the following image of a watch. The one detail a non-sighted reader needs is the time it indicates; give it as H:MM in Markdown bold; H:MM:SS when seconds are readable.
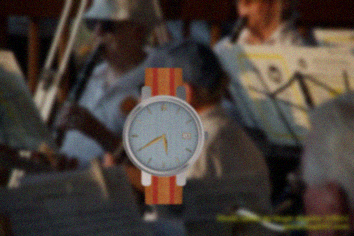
**5:40**
